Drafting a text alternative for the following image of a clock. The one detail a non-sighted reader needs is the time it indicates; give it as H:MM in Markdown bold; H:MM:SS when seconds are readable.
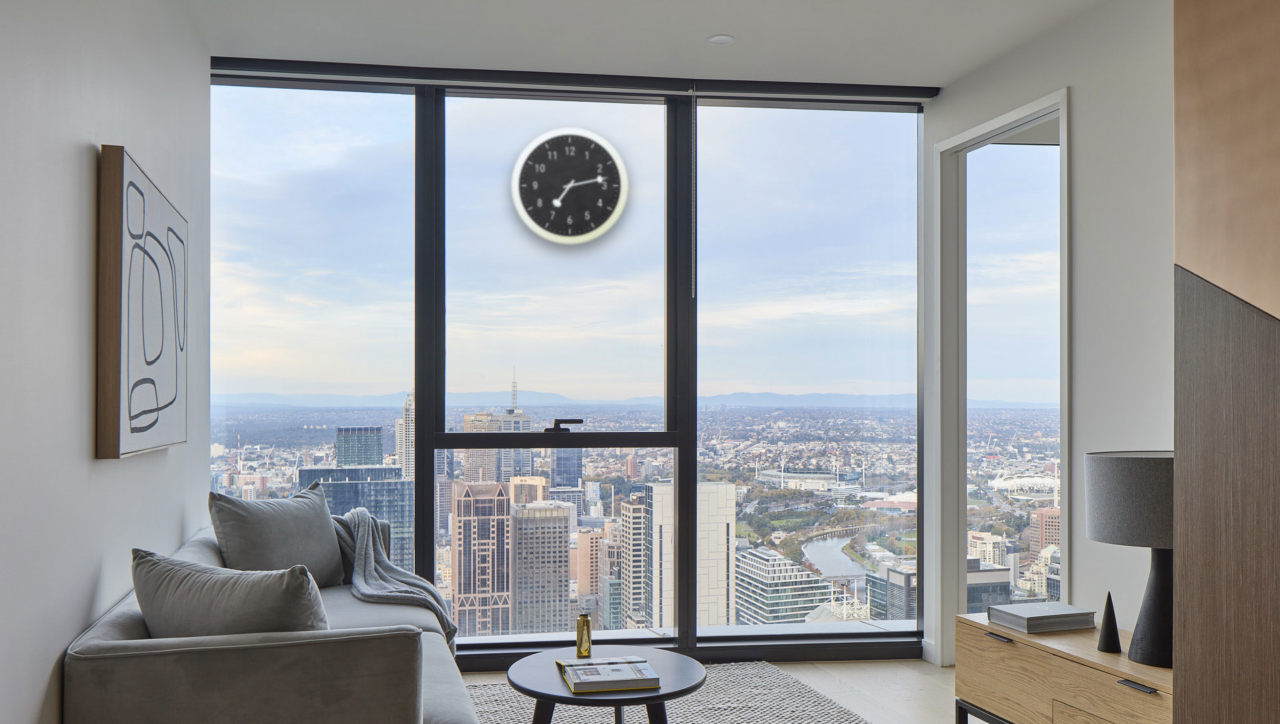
**7:13**
